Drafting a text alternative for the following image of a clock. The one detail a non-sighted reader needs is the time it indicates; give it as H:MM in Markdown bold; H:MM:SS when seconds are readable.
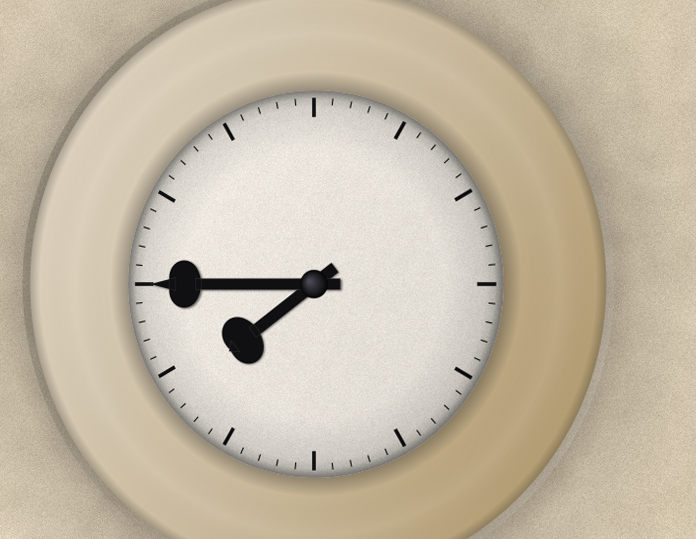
**7:45**
